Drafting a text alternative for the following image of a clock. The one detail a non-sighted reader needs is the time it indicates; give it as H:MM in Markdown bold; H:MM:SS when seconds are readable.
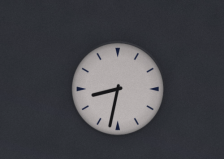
**8:32**
